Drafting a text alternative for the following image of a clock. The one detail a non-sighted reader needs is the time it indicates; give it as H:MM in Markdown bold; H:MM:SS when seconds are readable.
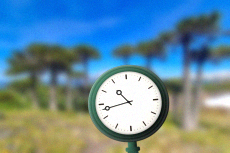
**10:43**
